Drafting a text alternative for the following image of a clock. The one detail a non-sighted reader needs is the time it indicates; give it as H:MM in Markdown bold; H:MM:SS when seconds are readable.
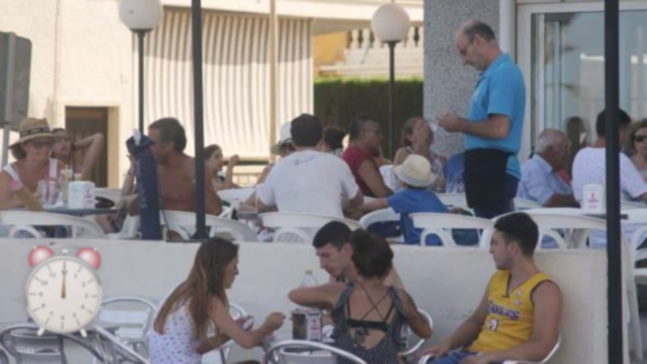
**12:00**
